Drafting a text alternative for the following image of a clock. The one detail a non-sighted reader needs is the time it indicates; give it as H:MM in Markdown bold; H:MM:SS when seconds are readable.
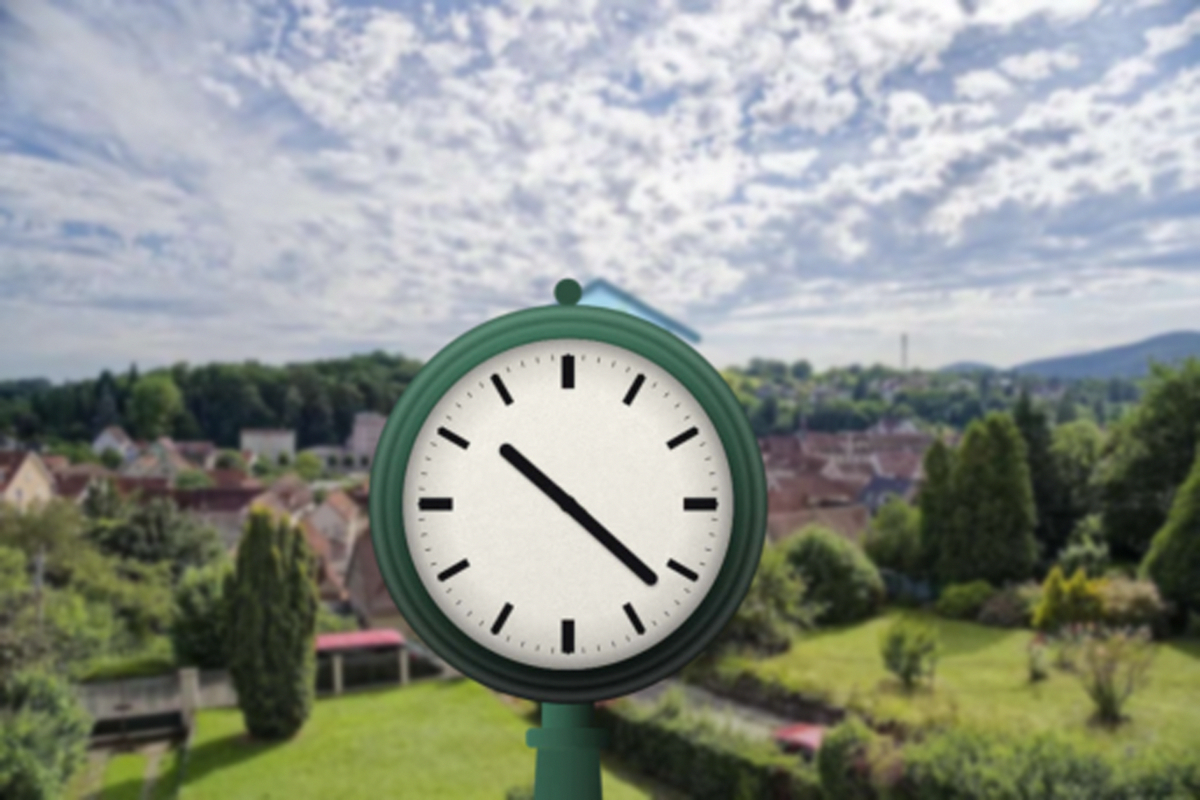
**10:22**
